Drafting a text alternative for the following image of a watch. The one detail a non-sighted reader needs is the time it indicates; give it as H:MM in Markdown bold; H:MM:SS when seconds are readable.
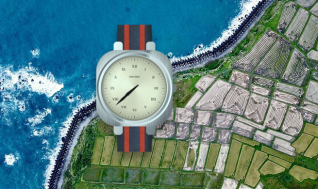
**7:38**
